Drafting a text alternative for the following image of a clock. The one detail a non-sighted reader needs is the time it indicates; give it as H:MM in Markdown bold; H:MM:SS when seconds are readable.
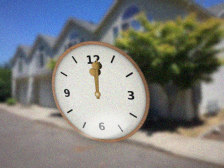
**12:01**
